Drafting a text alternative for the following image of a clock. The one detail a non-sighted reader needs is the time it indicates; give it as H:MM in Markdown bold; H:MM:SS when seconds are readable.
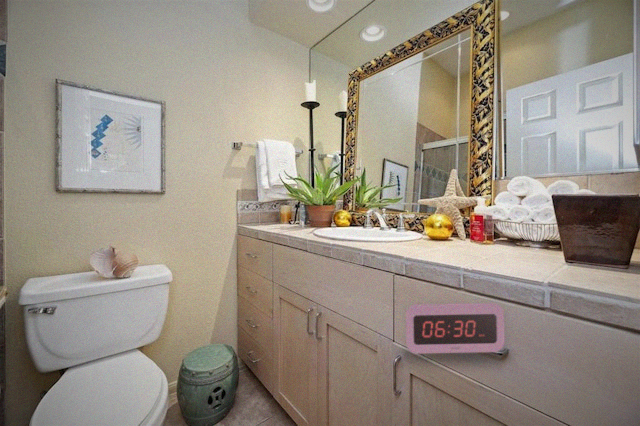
**6:30**
